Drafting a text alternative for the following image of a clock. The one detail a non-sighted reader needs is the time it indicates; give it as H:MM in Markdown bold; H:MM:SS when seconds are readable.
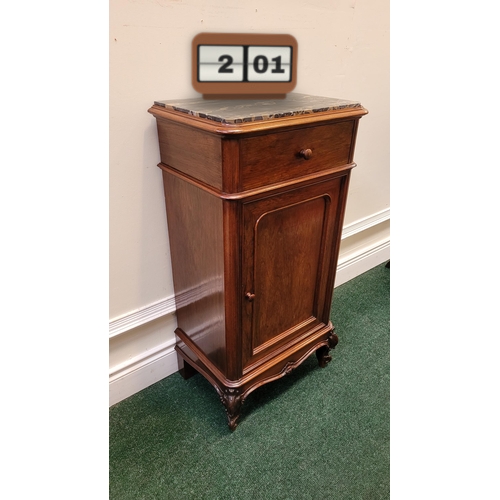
**2:01**
